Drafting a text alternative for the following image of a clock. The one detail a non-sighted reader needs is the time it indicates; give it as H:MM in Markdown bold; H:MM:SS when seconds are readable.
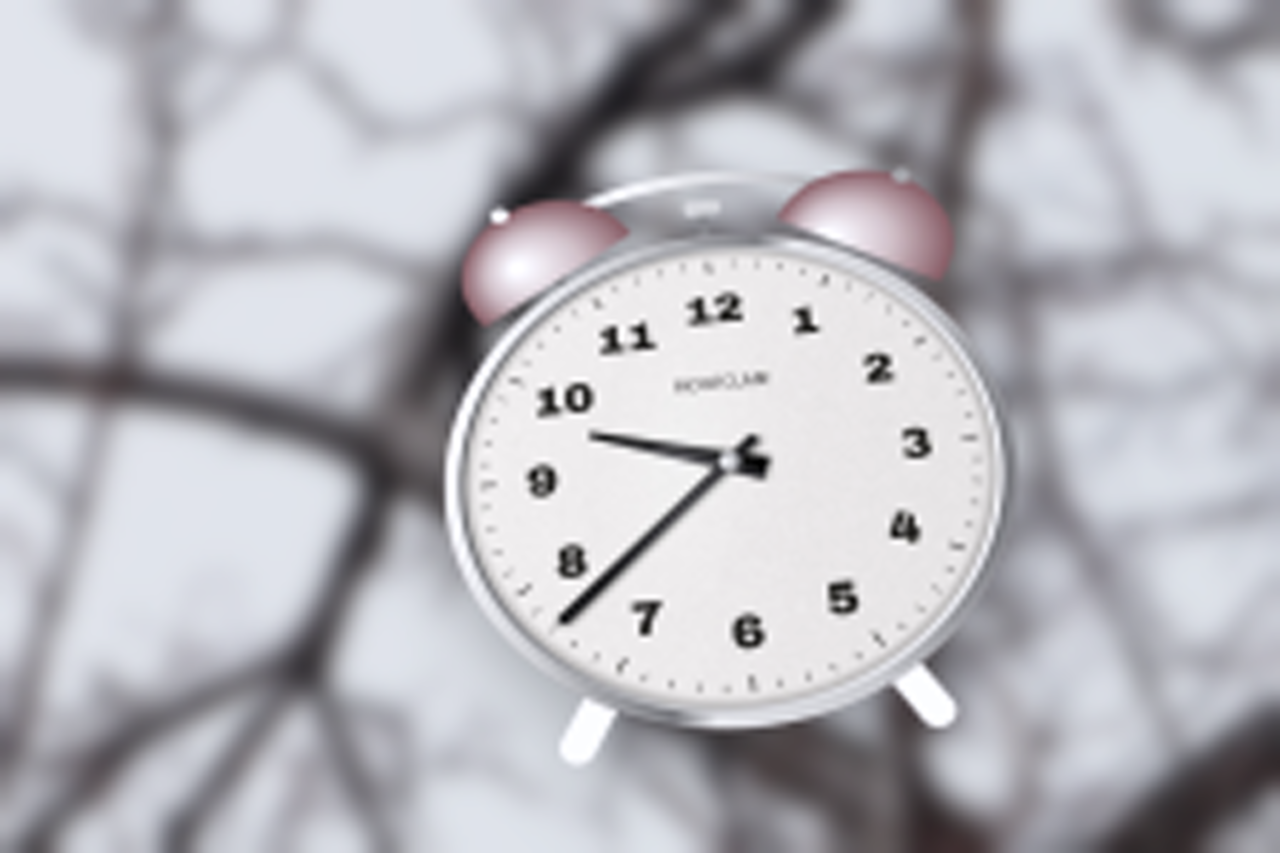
**9:38**
